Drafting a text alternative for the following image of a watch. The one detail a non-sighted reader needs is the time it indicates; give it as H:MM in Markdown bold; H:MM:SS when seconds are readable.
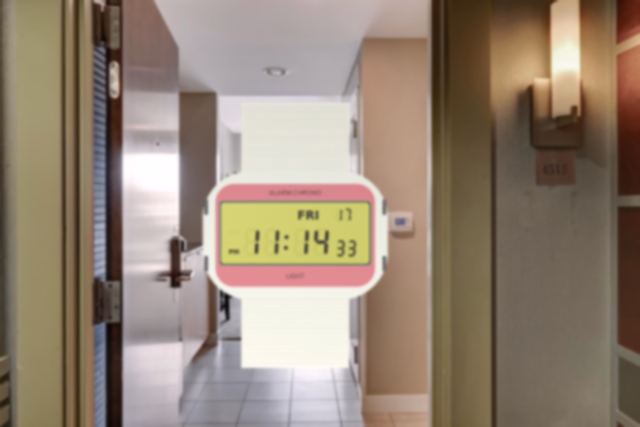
**11:14:33**
